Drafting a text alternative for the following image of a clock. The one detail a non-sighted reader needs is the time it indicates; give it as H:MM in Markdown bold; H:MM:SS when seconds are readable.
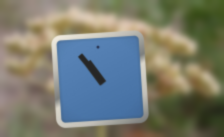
**10:54**
